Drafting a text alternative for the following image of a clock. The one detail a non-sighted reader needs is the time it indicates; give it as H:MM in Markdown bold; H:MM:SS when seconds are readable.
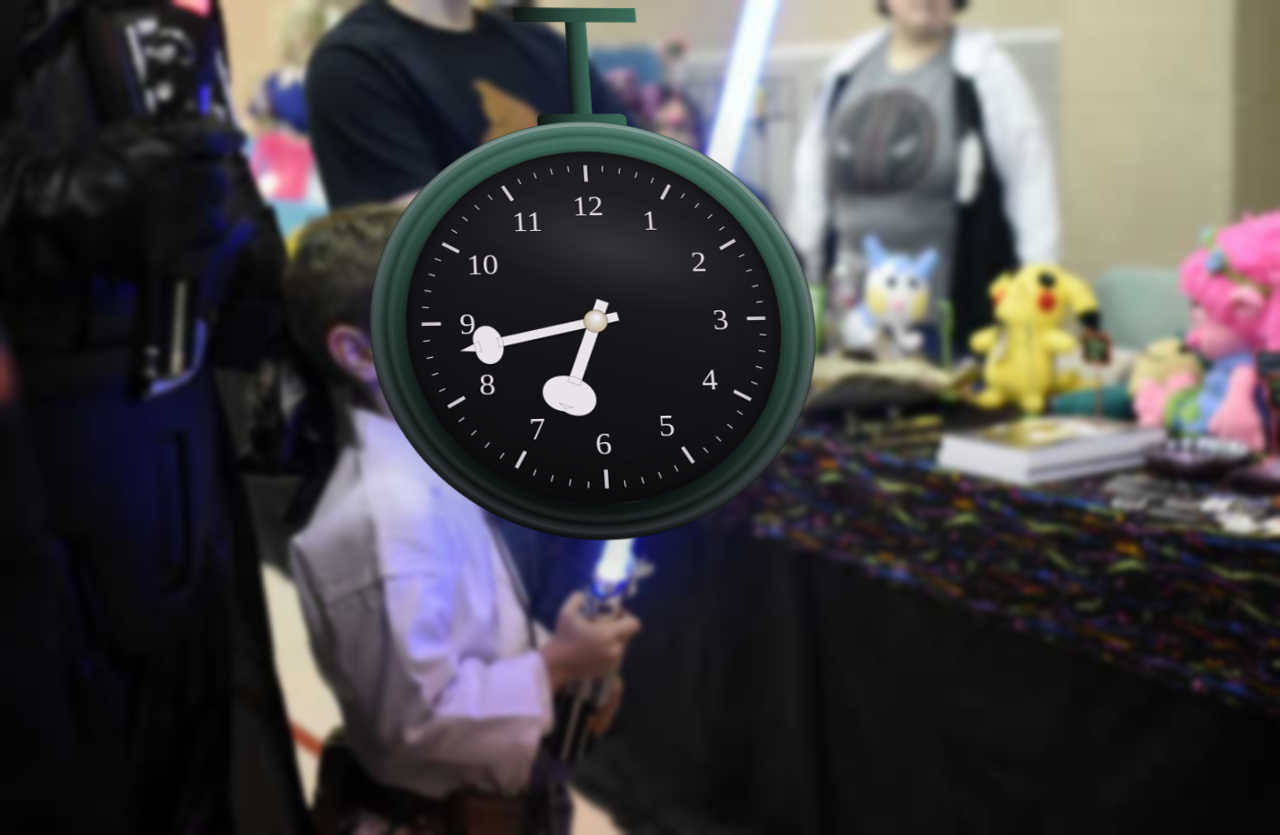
**6:43**
